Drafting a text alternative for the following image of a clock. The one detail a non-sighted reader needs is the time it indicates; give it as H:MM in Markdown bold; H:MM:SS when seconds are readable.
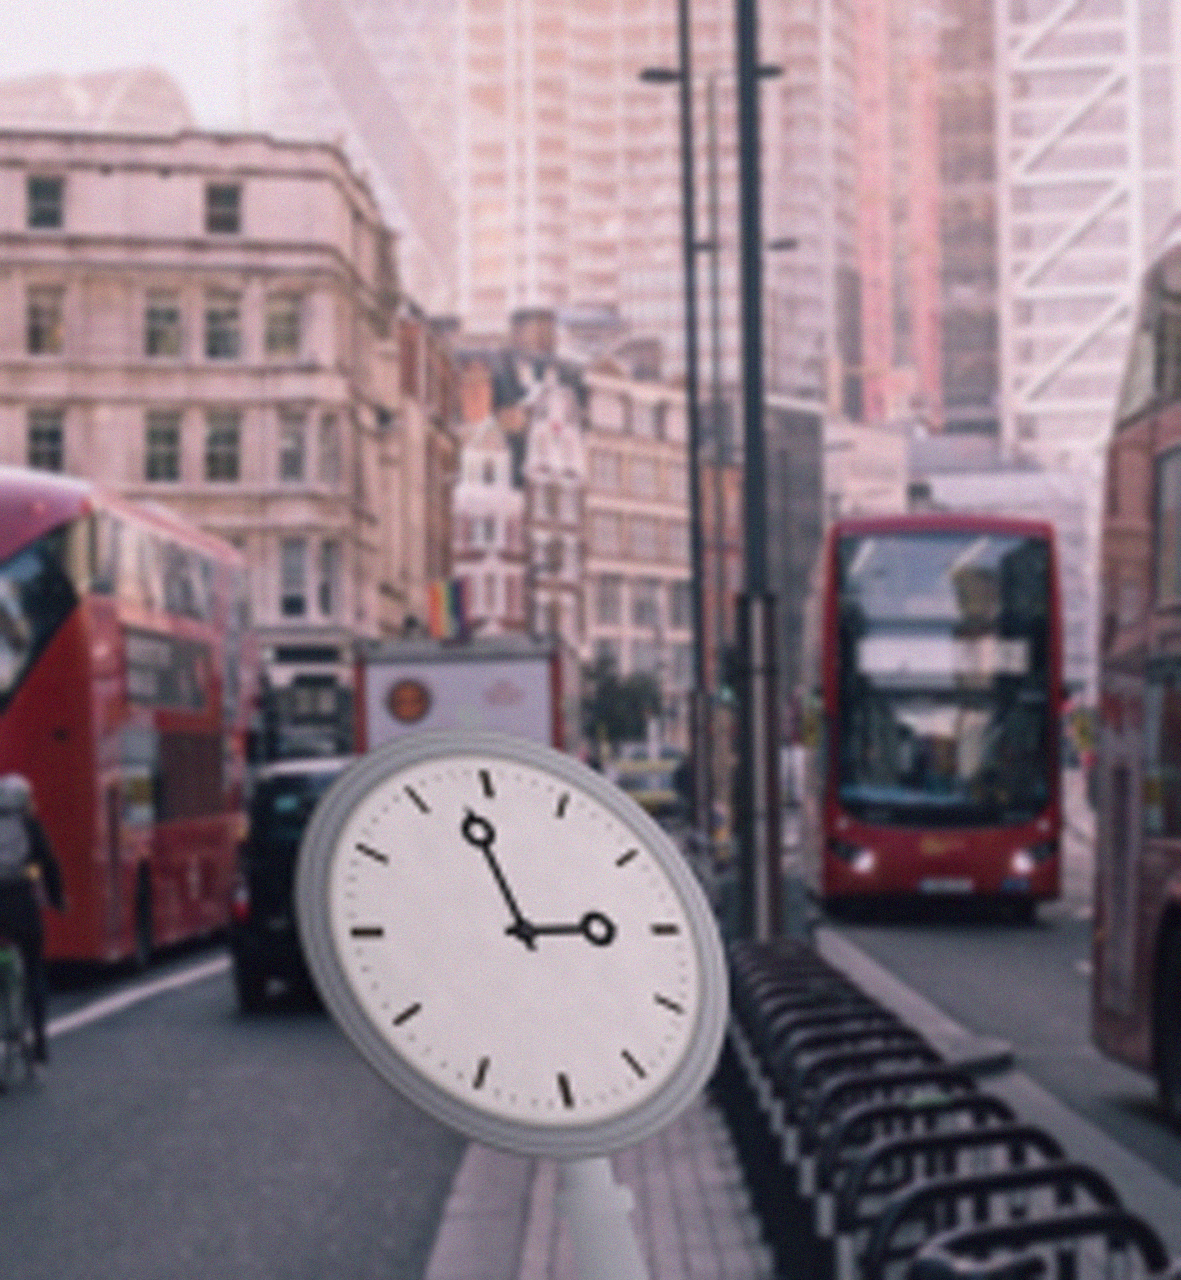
**2:58**
